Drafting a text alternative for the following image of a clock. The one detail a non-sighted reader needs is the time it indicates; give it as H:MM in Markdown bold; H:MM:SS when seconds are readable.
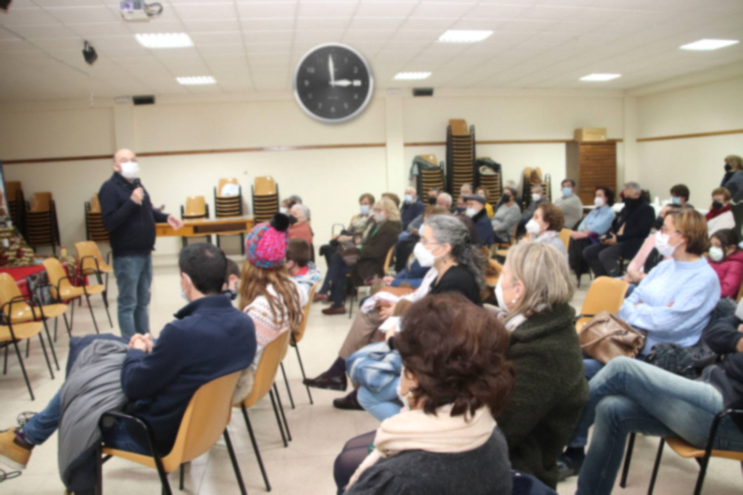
**2:59**
